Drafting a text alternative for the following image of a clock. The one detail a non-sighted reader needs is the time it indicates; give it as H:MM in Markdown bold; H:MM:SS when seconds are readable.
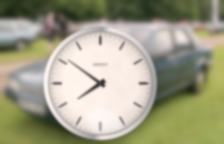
**7:51**
